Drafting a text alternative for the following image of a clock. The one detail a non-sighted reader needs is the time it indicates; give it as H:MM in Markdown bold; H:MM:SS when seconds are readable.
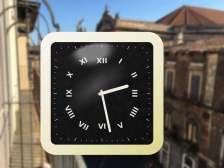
**2:28**
